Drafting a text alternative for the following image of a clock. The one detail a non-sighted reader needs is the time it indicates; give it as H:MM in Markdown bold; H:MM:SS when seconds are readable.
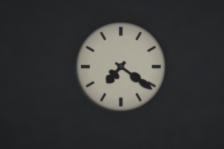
**7:21**
